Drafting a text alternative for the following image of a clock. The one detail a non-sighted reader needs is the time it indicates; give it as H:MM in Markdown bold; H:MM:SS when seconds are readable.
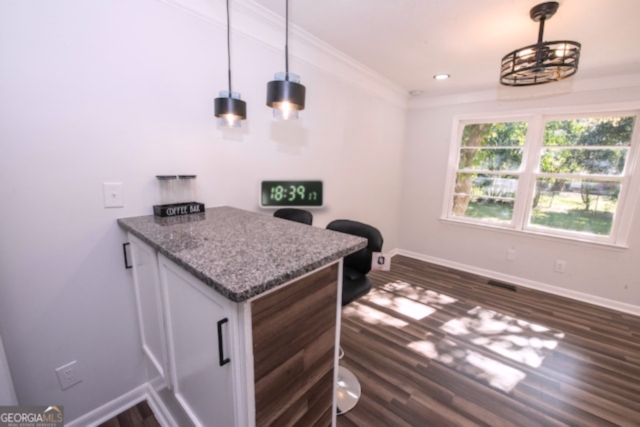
**18:39**
